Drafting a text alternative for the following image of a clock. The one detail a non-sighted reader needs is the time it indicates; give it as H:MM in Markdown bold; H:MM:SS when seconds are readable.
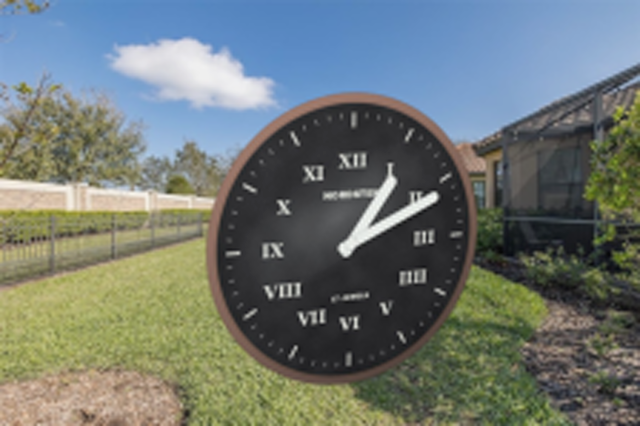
**1:11**
